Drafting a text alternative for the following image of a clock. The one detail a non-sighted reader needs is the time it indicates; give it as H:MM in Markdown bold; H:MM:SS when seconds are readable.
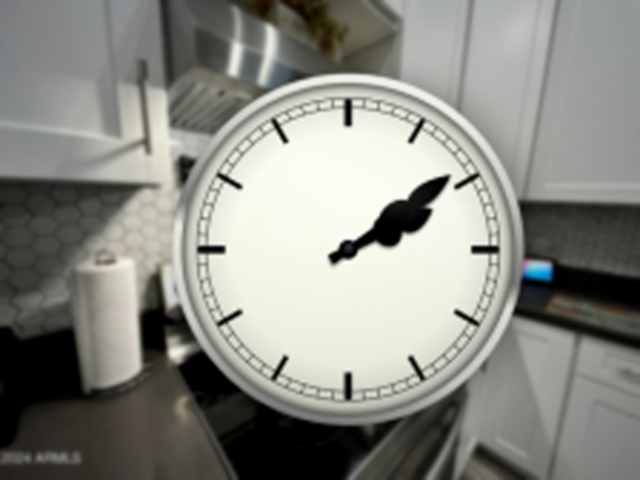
**2:09**
